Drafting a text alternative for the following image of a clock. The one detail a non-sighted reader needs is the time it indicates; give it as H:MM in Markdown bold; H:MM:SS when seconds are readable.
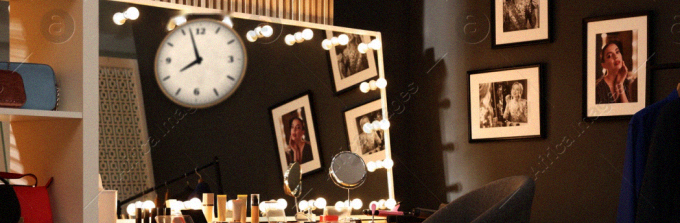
**7:57**
